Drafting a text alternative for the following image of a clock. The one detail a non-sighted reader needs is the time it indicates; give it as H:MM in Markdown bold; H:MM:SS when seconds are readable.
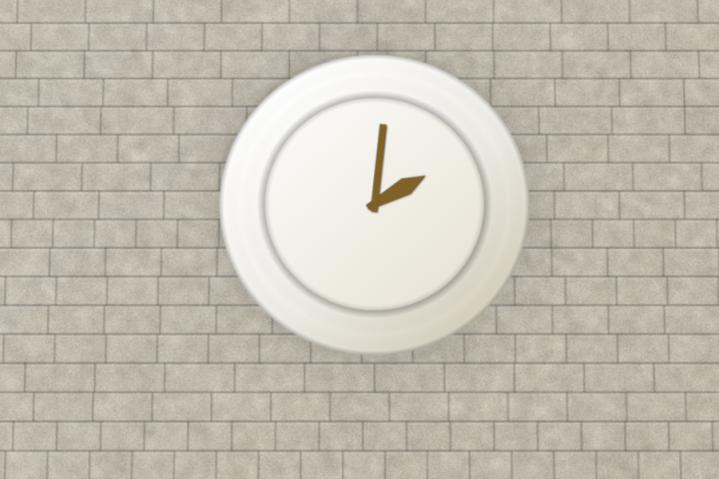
**2:01**
